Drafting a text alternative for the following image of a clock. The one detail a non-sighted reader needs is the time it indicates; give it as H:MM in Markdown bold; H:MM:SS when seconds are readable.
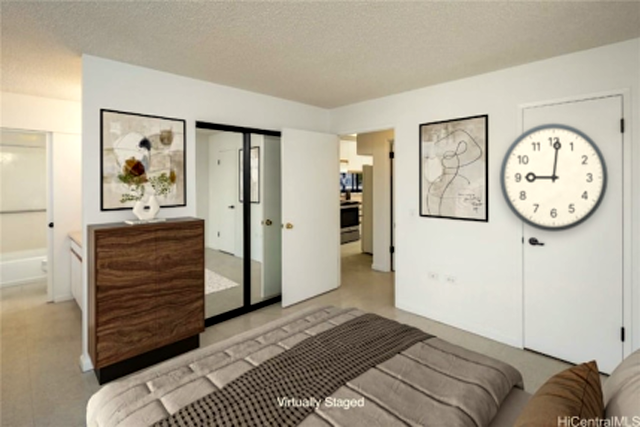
**9:01**
